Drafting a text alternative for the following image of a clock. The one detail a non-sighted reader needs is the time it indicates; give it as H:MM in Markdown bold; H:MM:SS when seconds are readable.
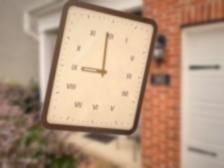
**8:59**
